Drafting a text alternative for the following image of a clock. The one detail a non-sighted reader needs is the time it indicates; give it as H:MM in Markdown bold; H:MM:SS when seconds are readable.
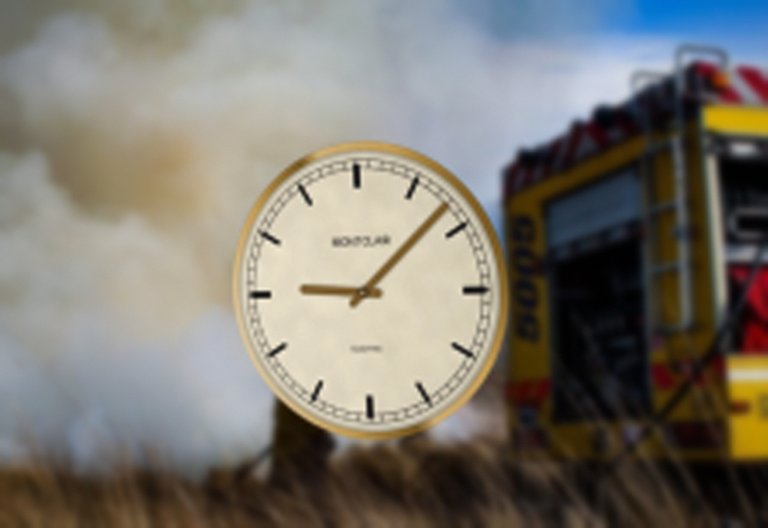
**9:08**
